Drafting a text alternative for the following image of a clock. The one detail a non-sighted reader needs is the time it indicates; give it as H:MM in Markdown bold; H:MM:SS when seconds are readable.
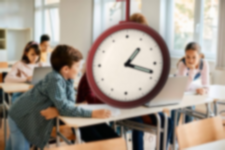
**1:18**
